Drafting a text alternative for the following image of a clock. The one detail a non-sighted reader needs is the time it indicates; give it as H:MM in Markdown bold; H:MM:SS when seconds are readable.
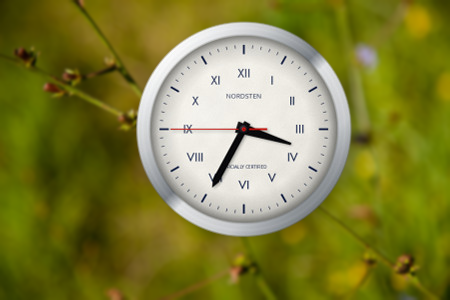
**3:34:45**
